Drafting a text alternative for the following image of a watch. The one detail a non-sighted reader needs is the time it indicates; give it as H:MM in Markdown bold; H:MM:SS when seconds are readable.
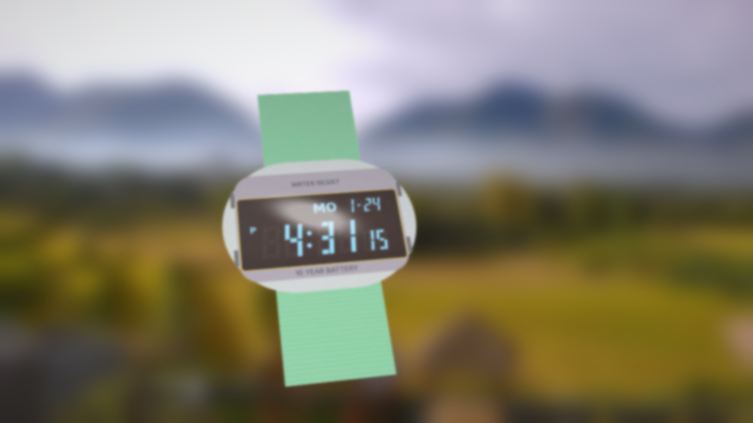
**4:31:15**
